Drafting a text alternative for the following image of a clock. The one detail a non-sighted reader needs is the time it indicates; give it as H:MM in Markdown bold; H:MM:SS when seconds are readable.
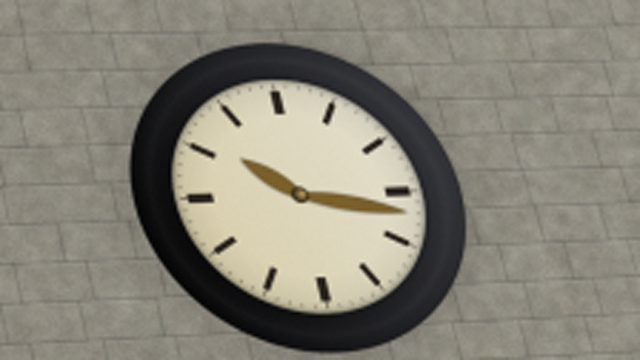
**10:17**
